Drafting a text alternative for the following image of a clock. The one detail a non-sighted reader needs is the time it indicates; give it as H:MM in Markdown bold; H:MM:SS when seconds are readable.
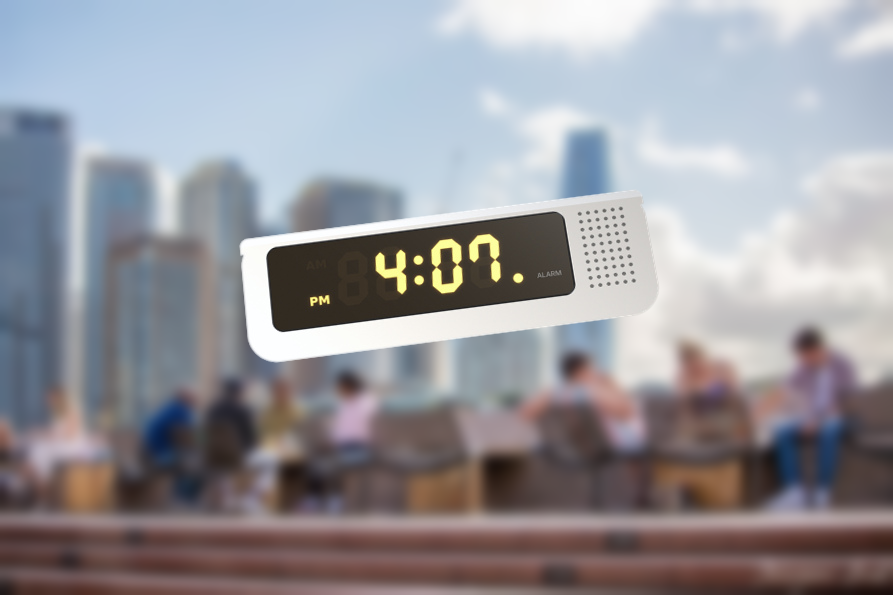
**4:07**
